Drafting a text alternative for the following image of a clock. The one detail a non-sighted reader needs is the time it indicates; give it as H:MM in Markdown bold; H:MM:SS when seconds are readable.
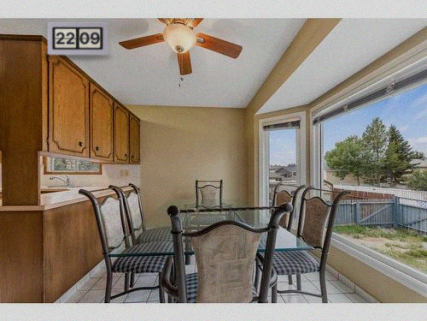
**22:09**
